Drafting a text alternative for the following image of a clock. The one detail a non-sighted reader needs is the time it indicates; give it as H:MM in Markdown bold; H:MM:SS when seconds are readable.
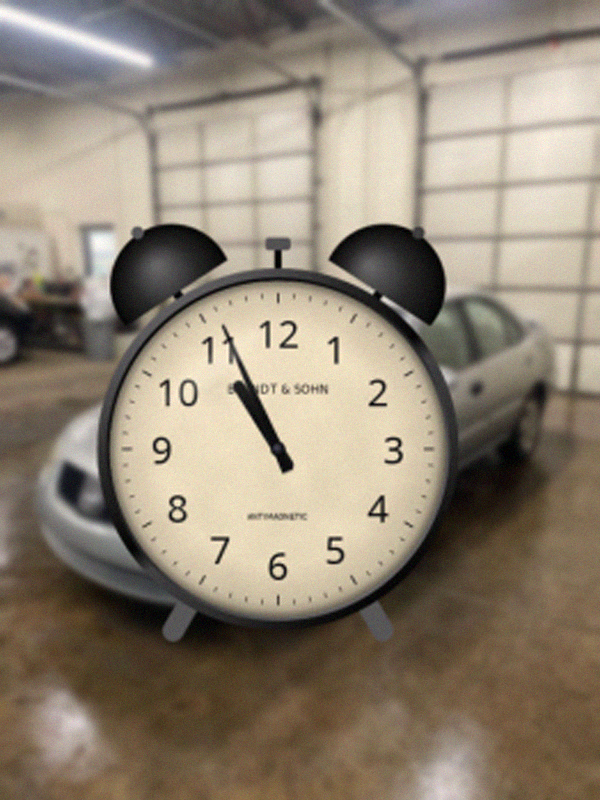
**10:56**
